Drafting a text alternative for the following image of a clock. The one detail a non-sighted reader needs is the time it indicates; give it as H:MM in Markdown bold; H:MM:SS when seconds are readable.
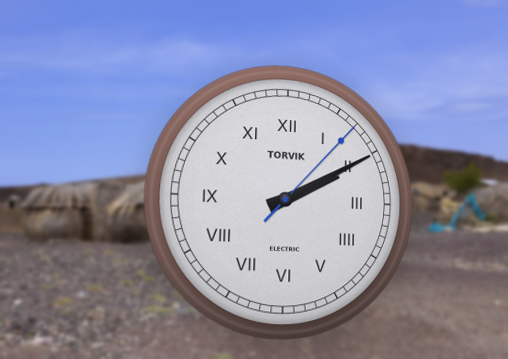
**2:10:07**
